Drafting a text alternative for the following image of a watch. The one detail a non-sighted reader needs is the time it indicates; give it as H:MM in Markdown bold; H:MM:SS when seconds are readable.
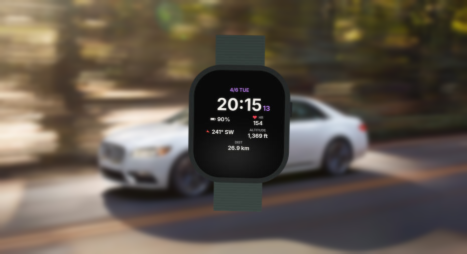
**20:15**
